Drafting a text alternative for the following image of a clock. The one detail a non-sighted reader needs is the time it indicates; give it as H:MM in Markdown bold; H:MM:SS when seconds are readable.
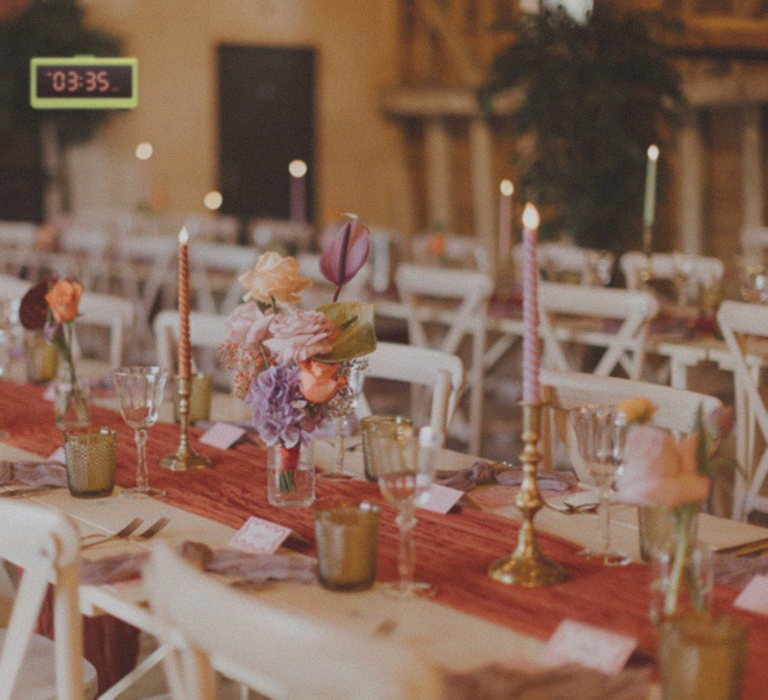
**3:35**
